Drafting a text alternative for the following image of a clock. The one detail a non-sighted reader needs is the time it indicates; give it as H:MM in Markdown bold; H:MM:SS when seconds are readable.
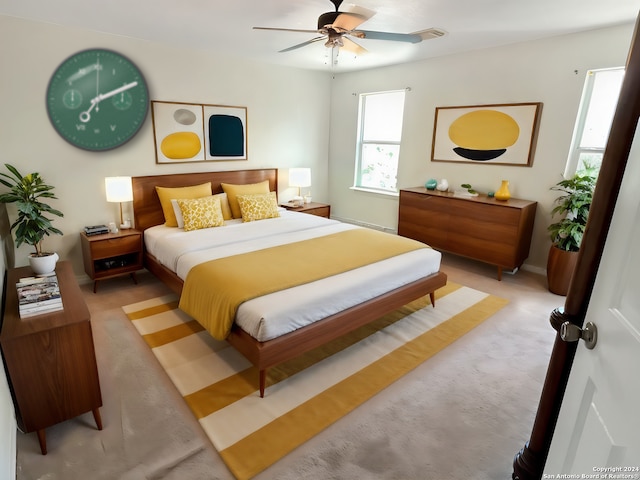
**7:11**
